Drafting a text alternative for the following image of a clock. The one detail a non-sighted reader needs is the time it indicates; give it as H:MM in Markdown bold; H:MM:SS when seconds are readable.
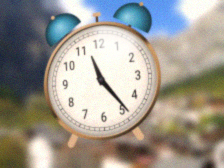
**11:24**
